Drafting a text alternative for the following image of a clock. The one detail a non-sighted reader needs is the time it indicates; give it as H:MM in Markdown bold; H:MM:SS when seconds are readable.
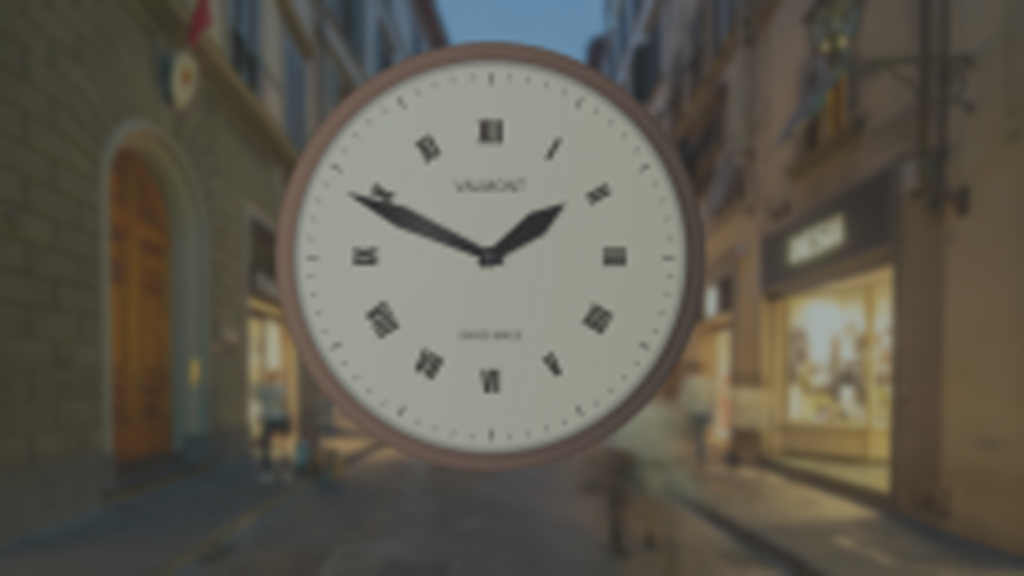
**1:49**
